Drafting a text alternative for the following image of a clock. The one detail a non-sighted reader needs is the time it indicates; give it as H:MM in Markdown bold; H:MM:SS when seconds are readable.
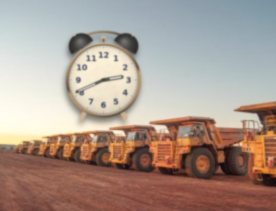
**2:41**
